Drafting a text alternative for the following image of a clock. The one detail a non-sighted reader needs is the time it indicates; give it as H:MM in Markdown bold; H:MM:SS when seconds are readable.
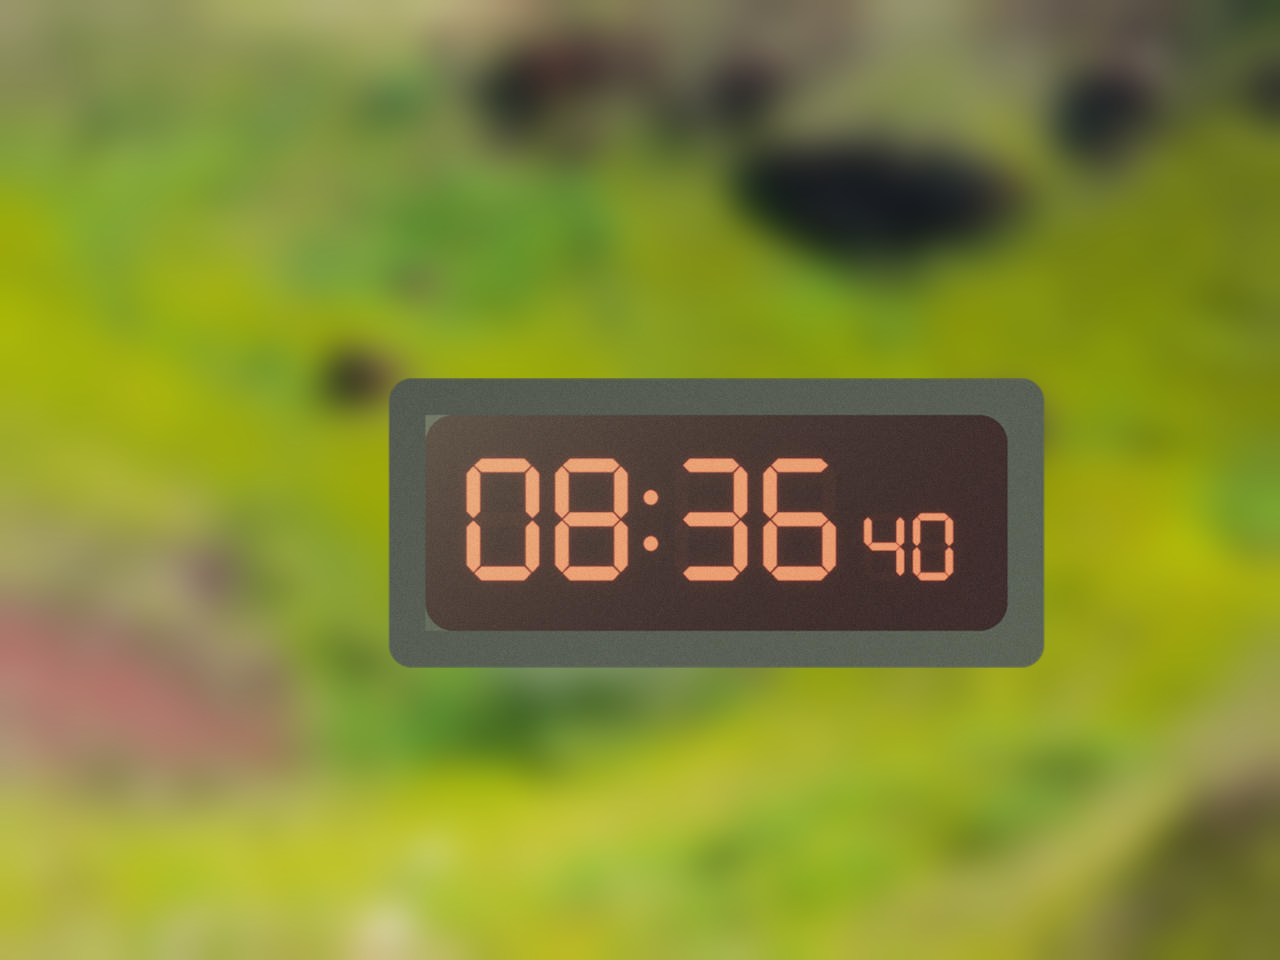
**8:36:40**
